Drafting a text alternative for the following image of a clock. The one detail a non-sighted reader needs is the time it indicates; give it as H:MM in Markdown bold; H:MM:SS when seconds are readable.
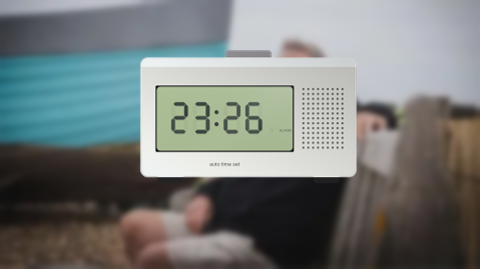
**23:26**
